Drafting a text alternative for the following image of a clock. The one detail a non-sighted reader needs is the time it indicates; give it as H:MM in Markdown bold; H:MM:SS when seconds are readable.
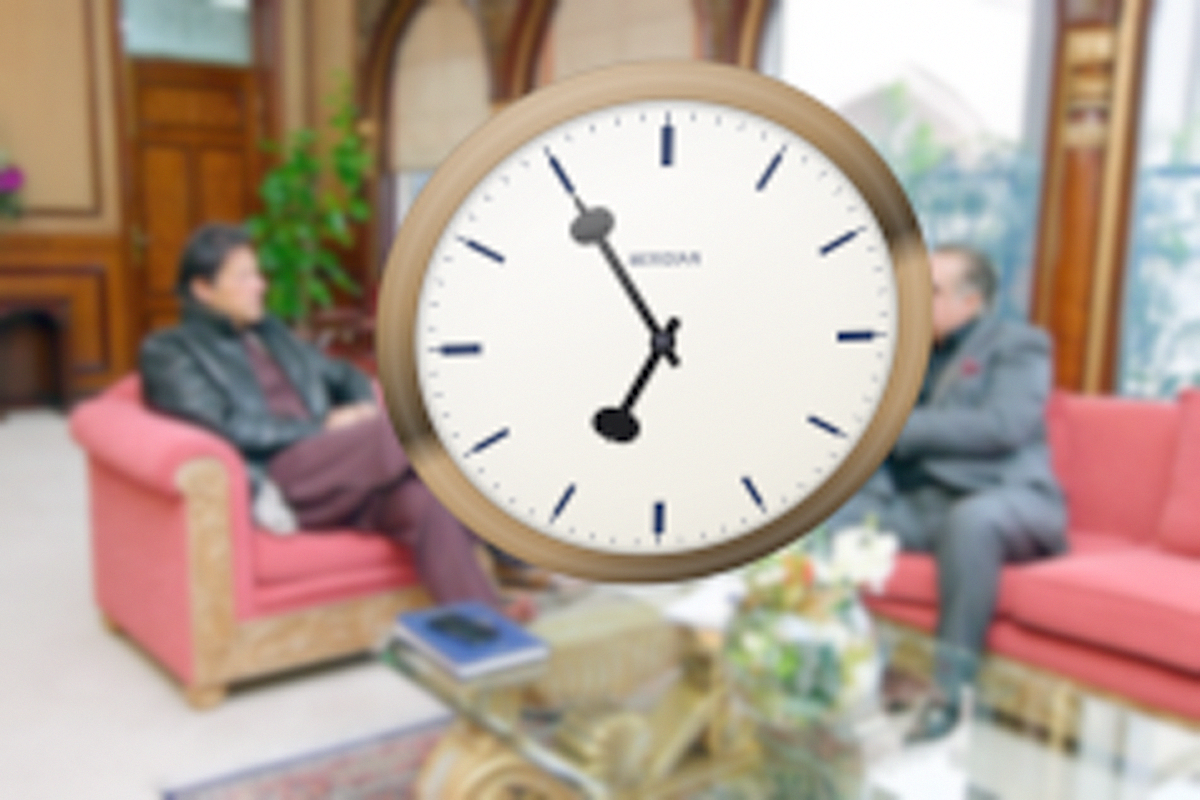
**6:55**
